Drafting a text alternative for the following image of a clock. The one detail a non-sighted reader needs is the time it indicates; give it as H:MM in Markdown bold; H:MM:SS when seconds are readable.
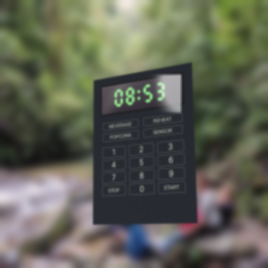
**8:53**
